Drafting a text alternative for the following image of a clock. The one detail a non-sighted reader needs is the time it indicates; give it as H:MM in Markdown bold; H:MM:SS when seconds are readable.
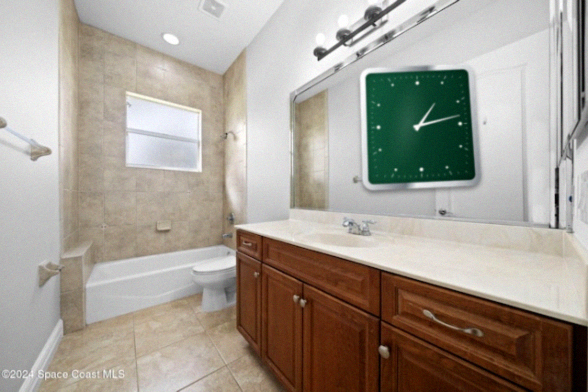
**1:13**
